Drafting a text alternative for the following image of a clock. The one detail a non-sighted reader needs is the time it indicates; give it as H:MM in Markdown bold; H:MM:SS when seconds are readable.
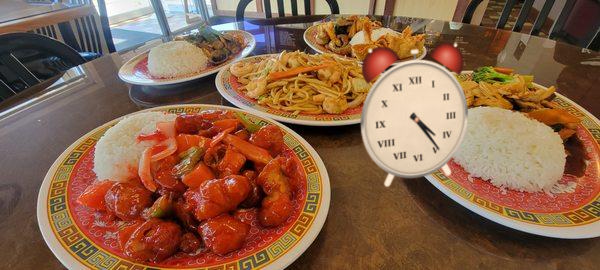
**4:24**
